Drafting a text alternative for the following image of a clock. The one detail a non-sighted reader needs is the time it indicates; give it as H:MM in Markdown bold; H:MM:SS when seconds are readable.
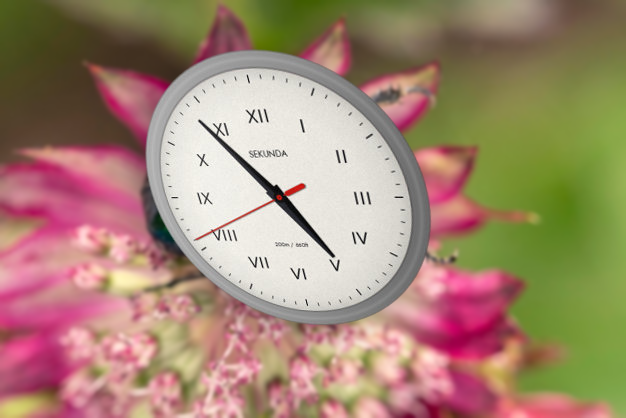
**4:53:41**
